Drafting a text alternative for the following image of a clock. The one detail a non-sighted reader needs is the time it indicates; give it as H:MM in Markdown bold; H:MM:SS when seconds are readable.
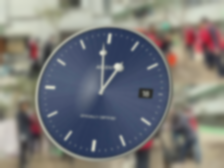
**12:59**
